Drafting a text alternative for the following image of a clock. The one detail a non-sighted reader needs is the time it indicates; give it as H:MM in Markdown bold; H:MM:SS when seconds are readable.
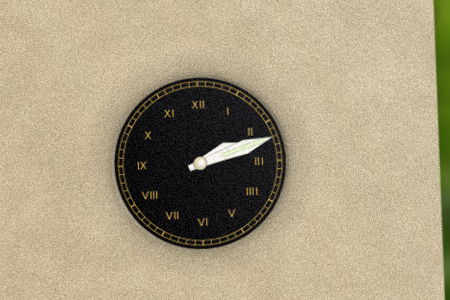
**2:12**
